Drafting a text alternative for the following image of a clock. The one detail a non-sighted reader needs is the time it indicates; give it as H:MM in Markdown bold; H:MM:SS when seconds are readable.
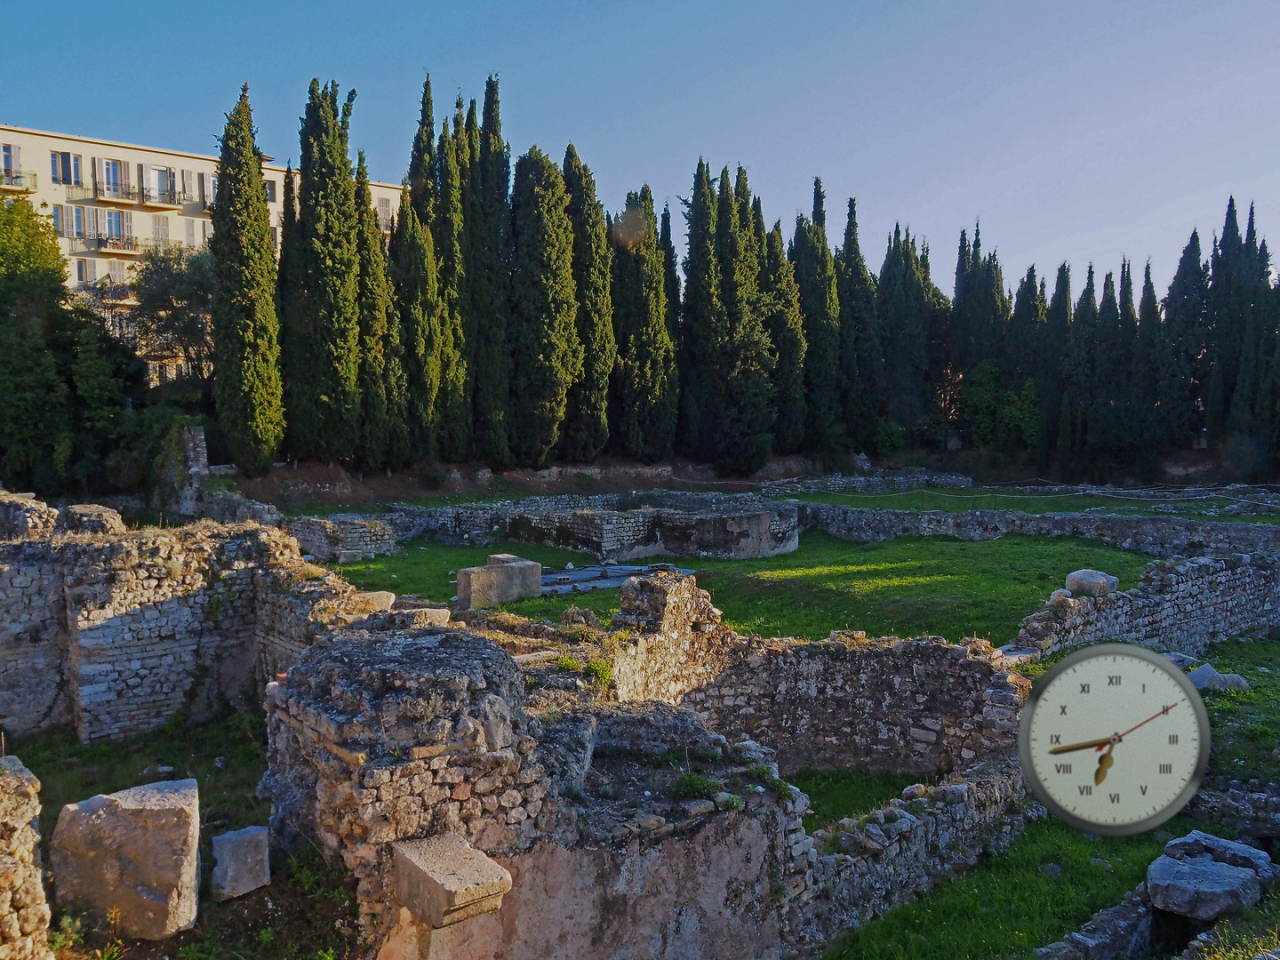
**6:43:10**
